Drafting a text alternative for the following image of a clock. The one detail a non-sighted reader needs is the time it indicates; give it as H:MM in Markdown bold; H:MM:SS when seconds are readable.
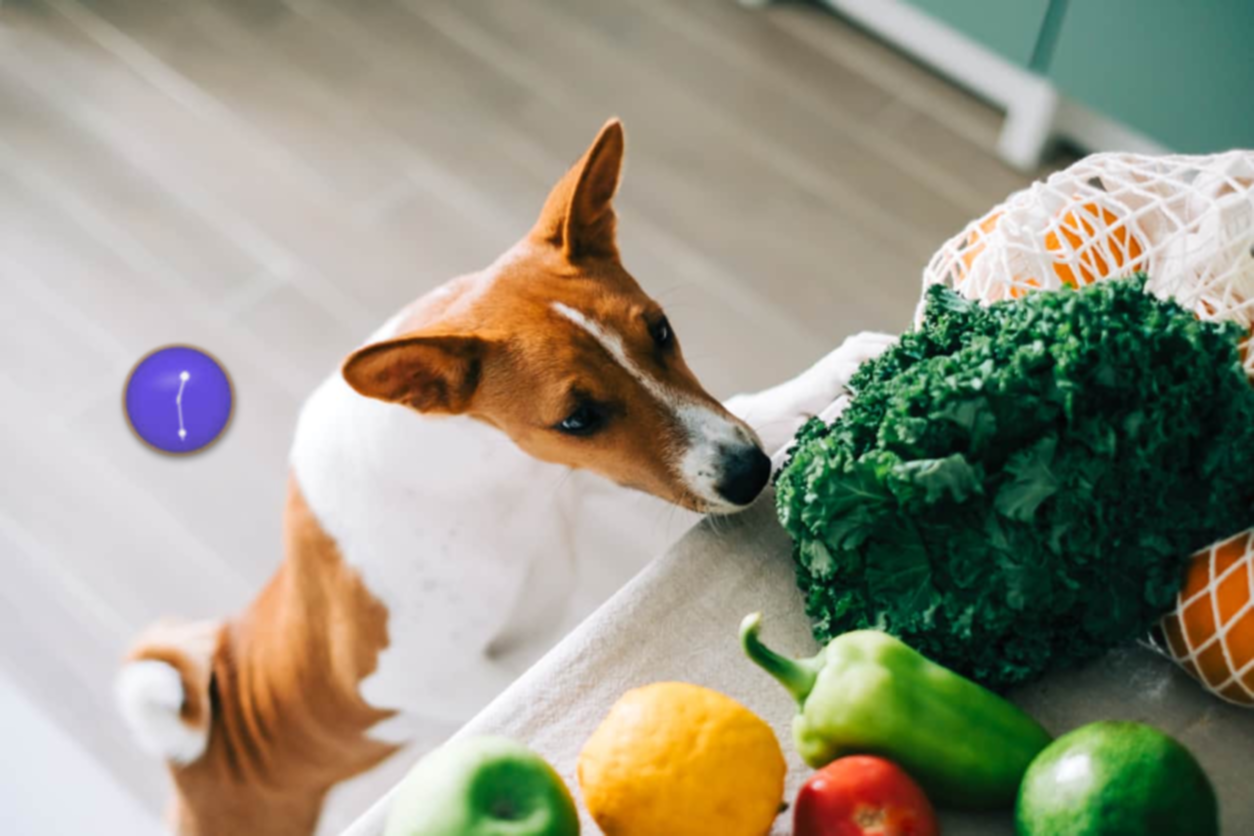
**12:29**
